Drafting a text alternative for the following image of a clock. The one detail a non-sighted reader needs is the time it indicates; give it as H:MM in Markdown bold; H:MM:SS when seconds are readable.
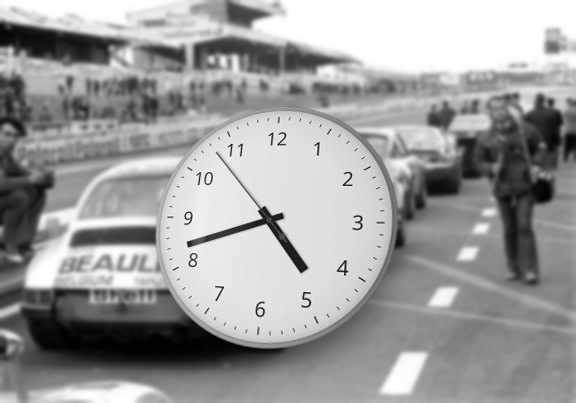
**4:41:53**
